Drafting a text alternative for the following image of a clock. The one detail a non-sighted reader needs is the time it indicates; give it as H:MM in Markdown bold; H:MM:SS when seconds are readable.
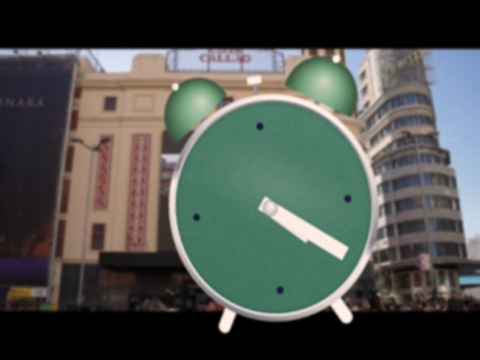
**4:21**
